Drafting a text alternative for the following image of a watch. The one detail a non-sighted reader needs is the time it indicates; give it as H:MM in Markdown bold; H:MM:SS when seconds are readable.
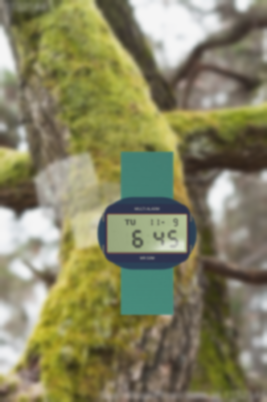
**6:45**
